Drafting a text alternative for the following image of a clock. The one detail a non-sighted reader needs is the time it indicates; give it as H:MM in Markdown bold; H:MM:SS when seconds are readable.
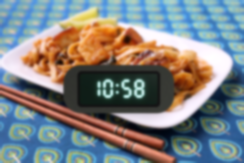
**10:58**
